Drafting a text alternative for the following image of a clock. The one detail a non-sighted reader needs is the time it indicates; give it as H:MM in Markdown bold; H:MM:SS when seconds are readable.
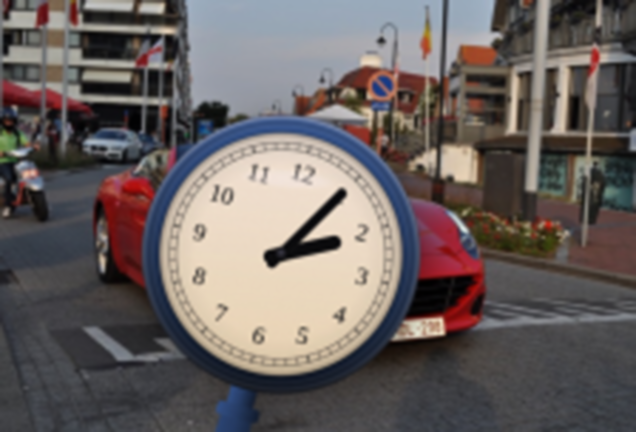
**2:05**
